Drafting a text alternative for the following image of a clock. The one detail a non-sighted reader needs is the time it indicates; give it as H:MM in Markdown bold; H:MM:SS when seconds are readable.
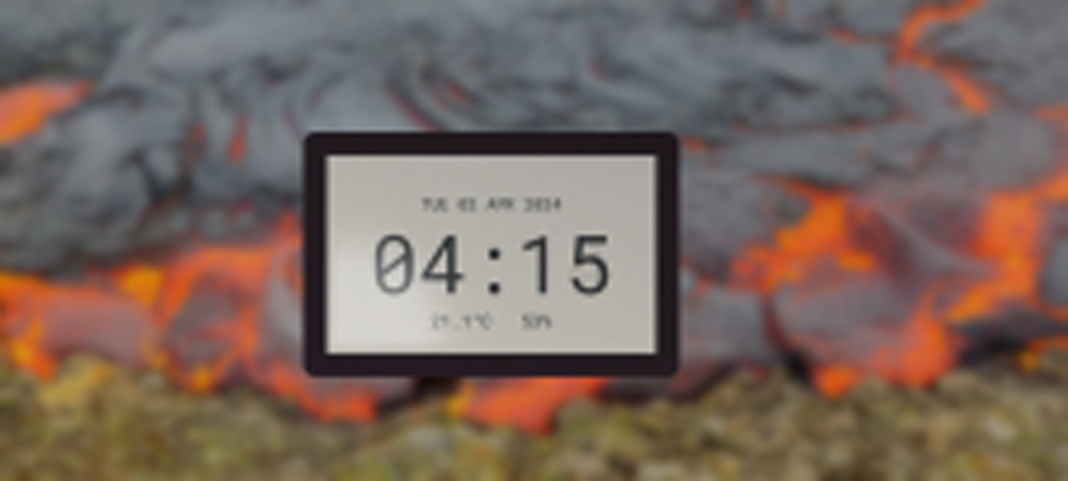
**4:15**
